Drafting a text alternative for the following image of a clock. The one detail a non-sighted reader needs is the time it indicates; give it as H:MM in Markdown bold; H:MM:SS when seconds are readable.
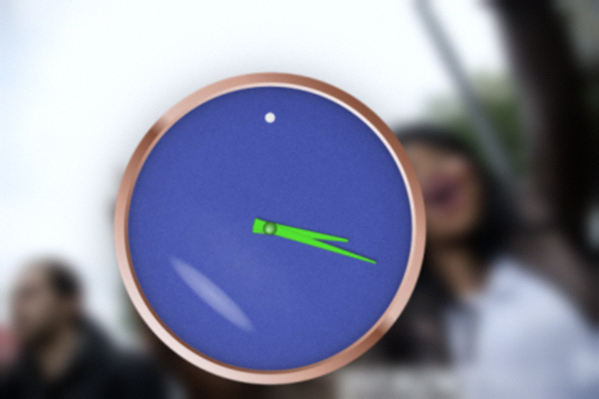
**3:18**
